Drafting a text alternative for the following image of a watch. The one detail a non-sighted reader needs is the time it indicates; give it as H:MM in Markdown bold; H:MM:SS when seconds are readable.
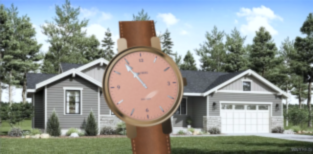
**10:54**
